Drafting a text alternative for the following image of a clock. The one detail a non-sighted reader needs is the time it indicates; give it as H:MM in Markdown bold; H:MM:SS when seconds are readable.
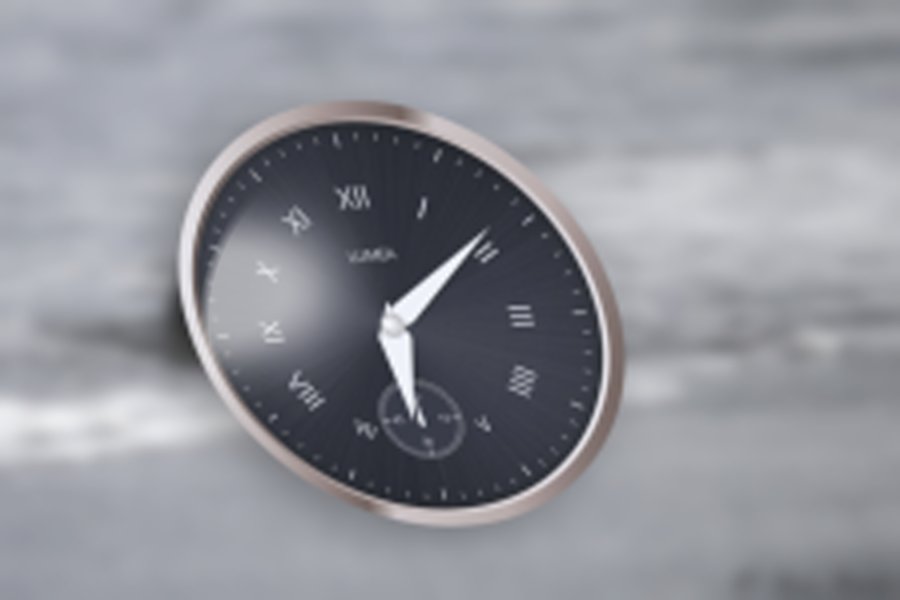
**6:09**
